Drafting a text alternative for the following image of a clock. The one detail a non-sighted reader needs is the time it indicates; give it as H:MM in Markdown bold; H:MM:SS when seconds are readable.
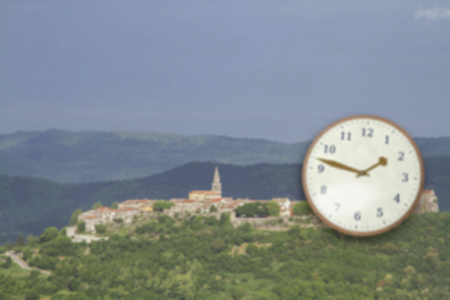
**1:47**
